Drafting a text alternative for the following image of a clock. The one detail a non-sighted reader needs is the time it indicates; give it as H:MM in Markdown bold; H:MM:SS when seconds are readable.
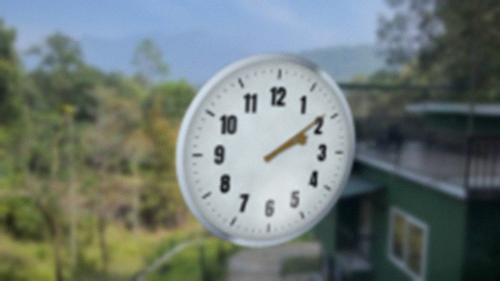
**2:09**
